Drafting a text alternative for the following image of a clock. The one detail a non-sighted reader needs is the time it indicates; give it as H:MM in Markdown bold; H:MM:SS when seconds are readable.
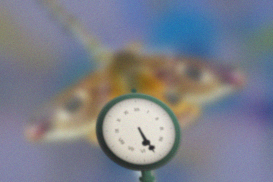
**5:26**
